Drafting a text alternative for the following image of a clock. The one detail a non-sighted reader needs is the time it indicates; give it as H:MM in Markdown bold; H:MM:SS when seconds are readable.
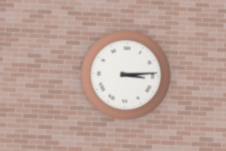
**3:14**
